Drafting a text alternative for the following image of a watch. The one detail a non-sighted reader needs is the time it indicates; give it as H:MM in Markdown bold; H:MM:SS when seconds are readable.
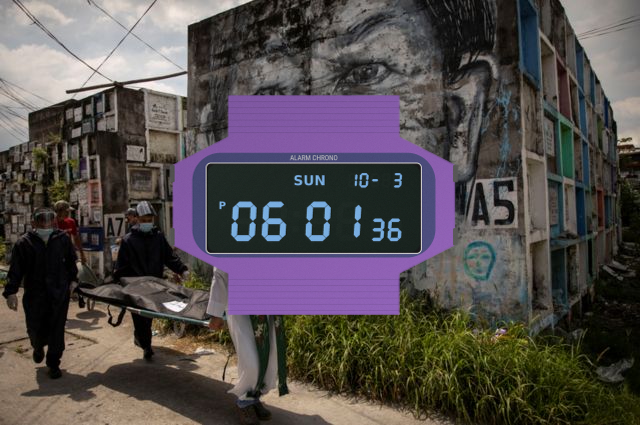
**6:01:36**
